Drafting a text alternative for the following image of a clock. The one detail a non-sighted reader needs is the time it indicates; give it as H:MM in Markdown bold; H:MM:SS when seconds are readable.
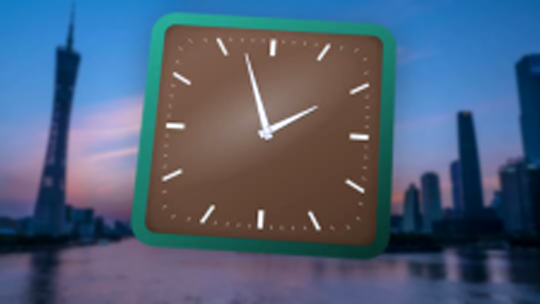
**1:57**
